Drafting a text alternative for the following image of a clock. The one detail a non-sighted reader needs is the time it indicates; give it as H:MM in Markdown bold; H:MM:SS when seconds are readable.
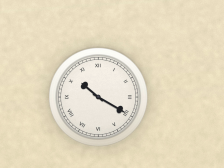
**10:20**
